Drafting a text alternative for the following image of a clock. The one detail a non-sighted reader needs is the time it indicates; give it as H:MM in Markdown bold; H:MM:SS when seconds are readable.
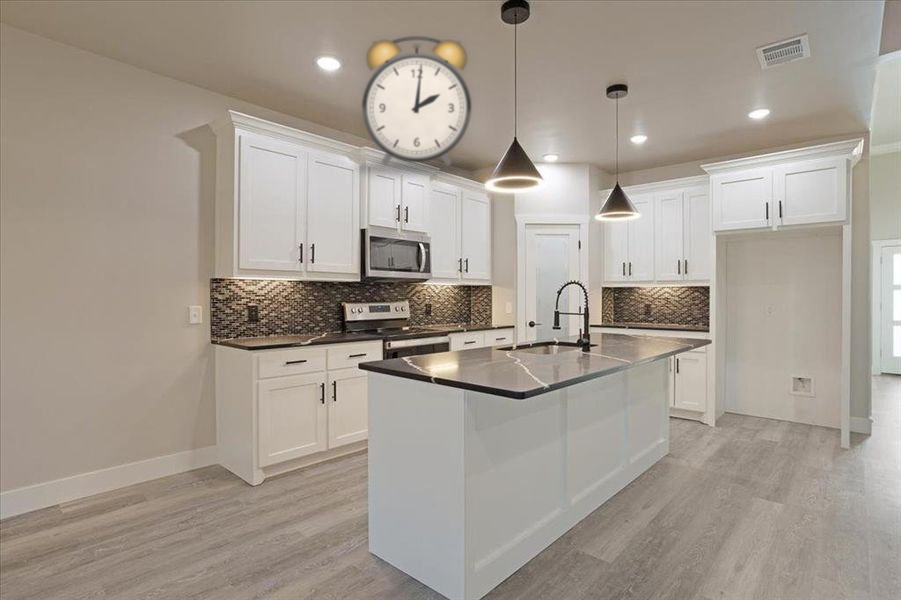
**2:01**
